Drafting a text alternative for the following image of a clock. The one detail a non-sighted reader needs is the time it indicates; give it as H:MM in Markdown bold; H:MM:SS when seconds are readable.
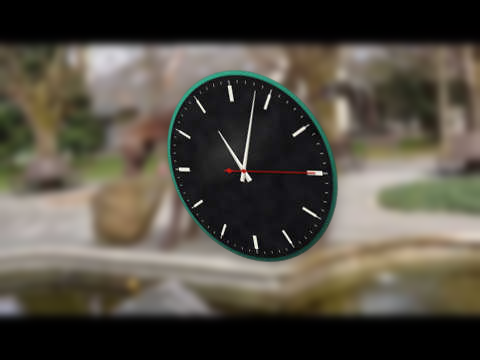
**11:03:15**
